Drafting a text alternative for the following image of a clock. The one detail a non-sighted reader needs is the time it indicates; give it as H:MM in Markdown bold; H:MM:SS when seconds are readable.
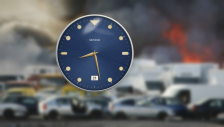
**8:28**
